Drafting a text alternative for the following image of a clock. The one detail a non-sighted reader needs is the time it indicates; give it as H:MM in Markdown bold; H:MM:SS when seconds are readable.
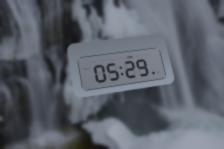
**5:29**
